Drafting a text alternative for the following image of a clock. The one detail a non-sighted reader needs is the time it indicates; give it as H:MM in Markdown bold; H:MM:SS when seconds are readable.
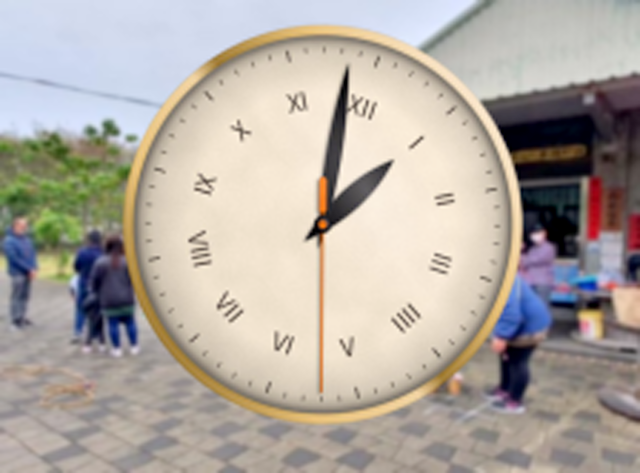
**12:58:27**
